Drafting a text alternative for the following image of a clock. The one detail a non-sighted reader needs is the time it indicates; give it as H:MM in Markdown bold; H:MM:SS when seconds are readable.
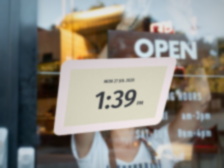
**1:39**
